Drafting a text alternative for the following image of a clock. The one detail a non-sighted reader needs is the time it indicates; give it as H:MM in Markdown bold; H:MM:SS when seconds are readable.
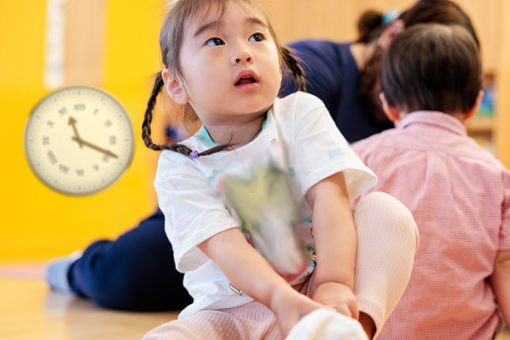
**11:19**
